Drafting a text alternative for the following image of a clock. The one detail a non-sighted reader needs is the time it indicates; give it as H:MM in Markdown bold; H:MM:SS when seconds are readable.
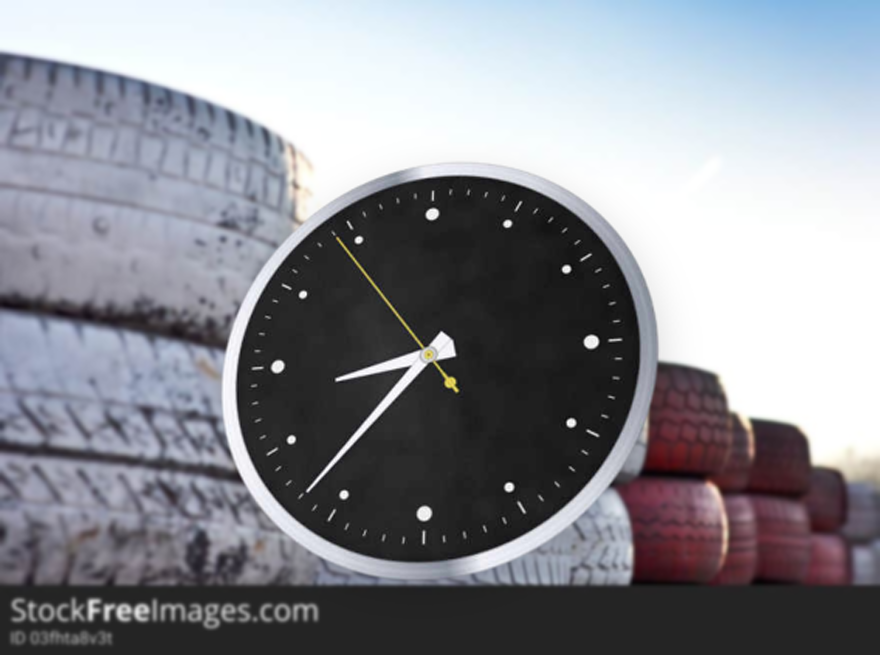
**8:36:54**
